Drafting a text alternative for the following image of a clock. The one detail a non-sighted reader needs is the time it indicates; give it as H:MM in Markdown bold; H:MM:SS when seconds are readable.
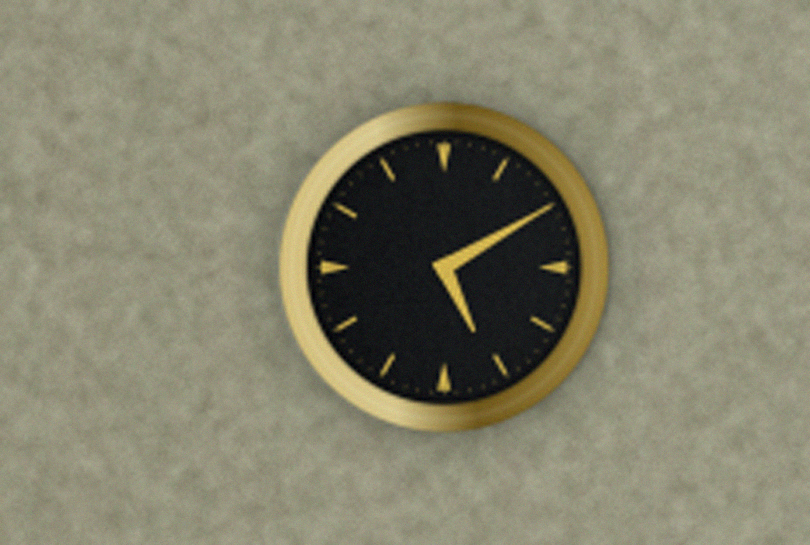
**5:10**
